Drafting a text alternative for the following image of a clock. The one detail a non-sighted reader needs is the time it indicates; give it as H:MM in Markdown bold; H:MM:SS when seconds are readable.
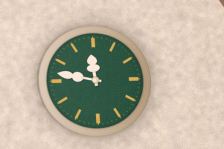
**11:47**
